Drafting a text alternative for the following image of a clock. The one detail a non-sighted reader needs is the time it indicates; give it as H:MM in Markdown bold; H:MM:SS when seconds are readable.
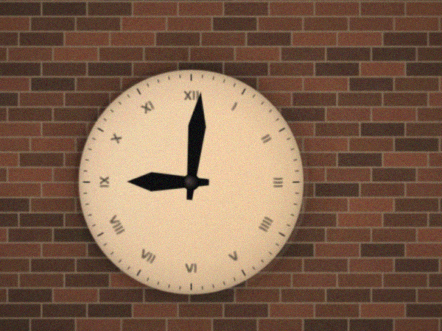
**9:01**
